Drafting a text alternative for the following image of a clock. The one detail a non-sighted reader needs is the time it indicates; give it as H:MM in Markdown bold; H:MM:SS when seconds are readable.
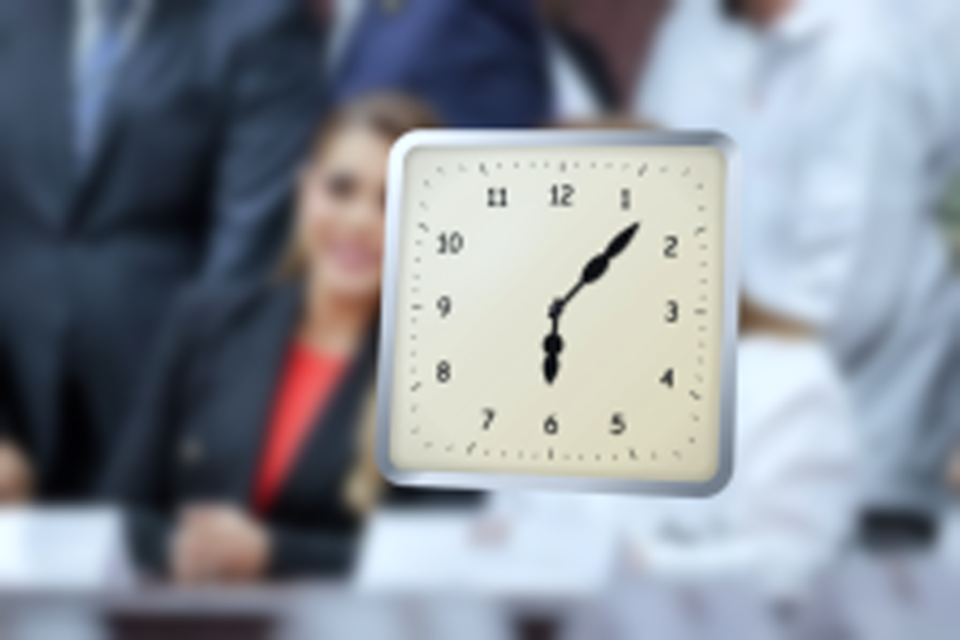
**6:07**
